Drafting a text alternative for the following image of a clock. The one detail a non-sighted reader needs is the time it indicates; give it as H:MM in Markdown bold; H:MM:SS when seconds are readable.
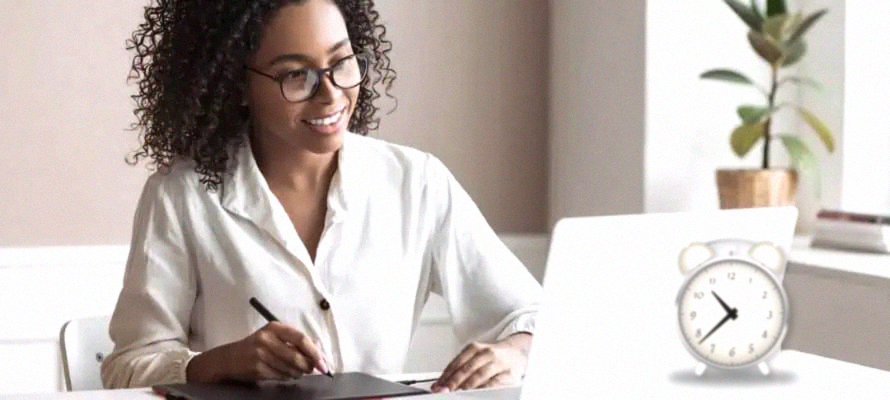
**10:38**
